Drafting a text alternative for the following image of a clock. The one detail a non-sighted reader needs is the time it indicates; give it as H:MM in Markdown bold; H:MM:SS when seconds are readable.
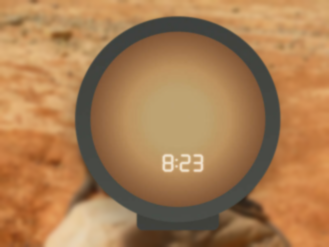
**8:23**
